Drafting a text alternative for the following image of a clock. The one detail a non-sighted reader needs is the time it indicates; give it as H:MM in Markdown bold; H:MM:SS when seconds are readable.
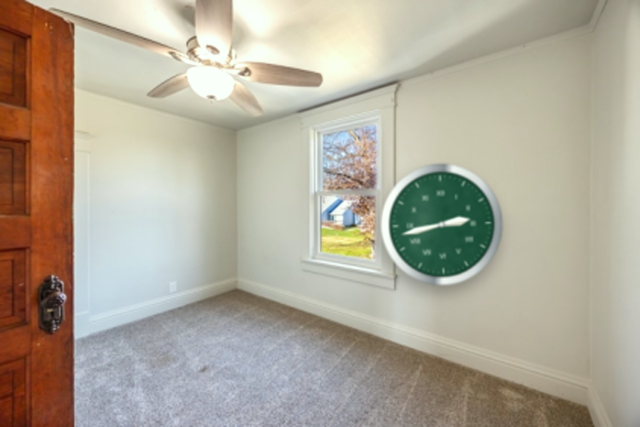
**2:43**
